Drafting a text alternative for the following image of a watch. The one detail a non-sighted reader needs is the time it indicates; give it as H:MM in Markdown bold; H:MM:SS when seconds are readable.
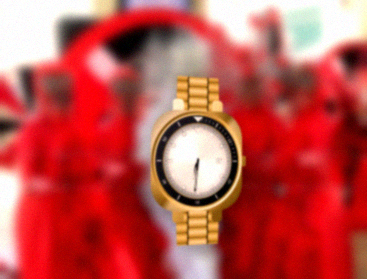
**6:31**
